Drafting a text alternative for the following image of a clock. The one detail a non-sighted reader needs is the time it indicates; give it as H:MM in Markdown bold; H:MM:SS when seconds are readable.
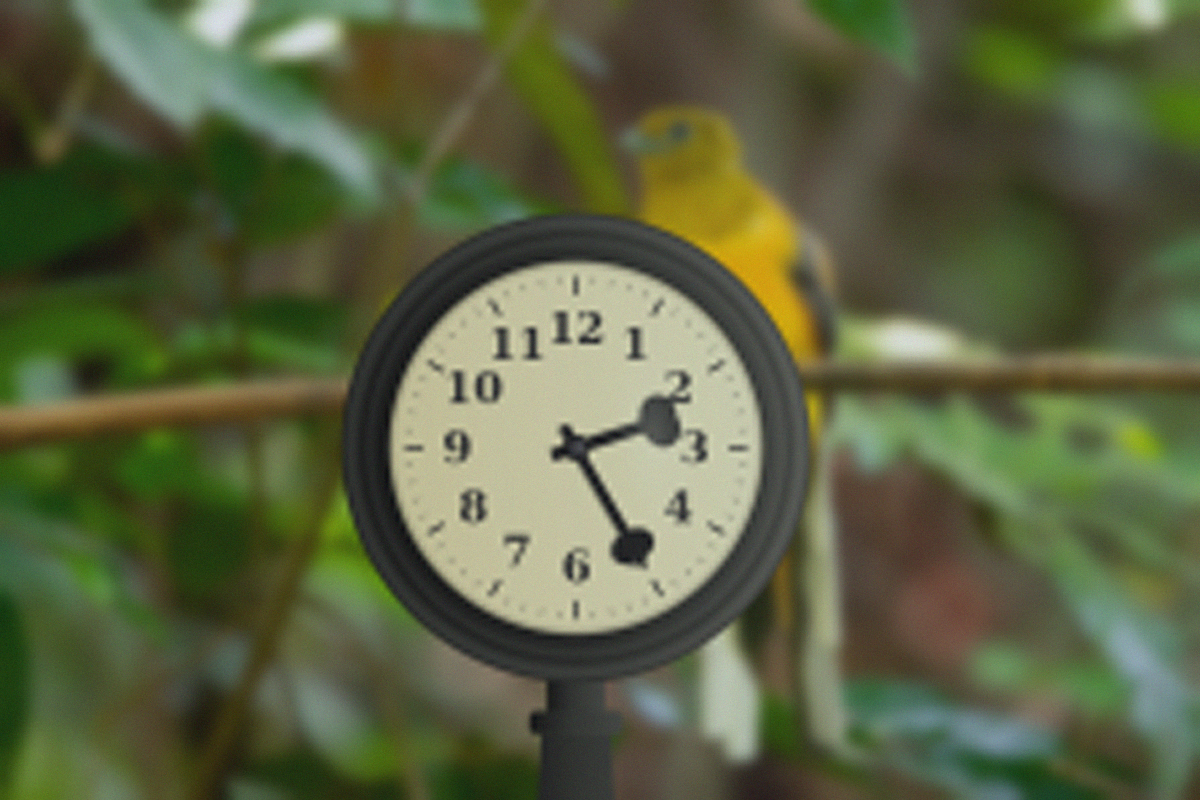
**2:25**
